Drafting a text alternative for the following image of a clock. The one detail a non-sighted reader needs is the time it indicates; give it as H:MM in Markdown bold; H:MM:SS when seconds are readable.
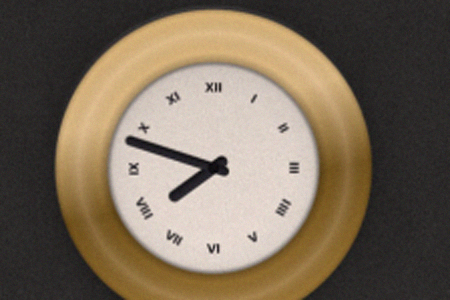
**7:48**
